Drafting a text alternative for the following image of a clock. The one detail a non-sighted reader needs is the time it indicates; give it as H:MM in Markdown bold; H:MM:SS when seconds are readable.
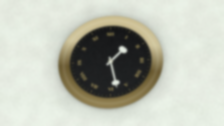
**1:28**
